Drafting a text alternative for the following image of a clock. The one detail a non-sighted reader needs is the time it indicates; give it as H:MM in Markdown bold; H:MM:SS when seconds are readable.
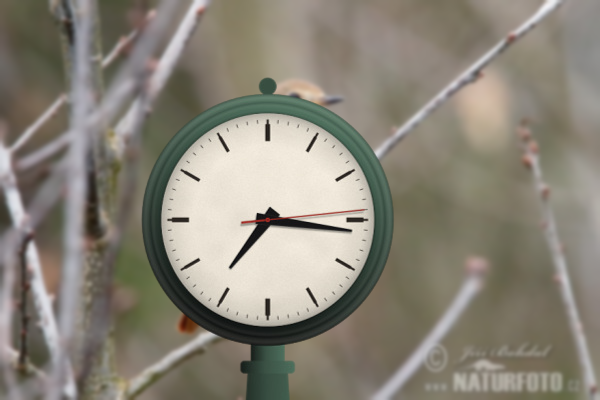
**7:16:14**
